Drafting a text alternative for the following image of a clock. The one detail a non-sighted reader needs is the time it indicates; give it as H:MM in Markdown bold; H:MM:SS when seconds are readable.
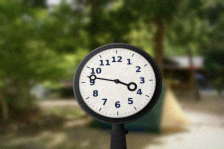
**3:47**
